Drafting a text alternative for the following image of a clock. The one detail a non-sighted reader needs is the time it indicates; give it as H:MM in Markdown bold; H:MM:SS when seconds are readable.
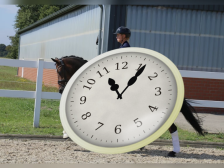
**11:06**
